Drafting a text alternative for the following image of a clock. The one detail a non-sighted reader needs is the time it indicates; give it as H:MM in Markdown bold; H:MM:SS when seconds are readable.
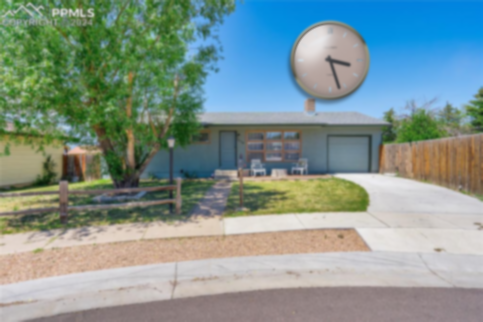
**3:27**
